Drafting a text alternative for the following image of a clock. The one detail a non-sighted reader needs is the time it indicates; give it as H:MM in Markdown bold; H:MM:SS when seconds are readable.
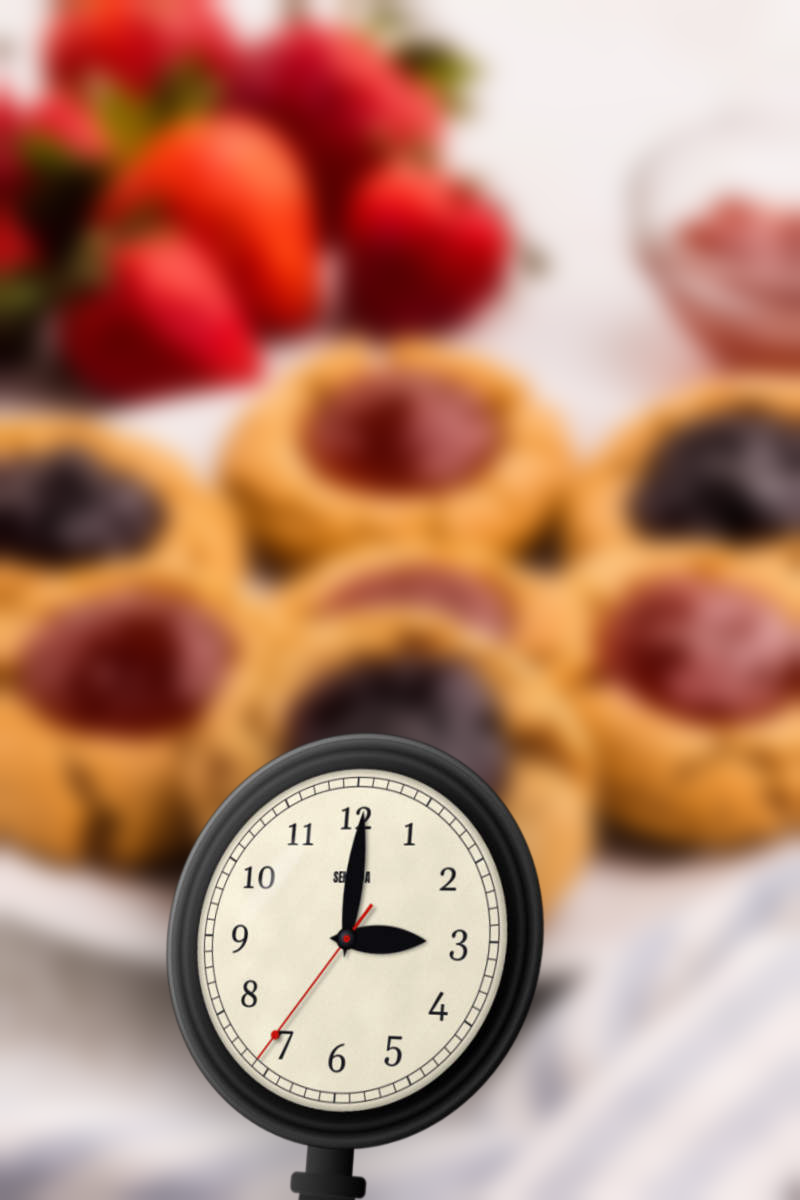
**3:00:36**
